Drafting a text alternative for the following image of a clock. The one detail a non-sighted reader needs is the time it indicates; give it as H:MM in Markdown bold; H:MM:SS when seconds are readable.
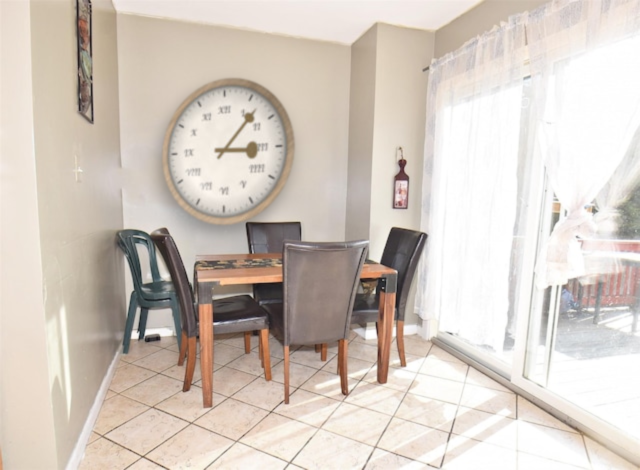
**3:07**
